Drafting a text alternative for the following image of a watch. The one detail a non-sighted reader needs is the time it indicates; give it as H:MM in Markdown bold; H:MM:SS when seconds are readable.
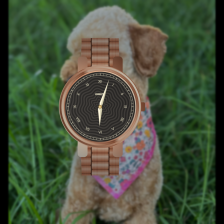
**6:03**
